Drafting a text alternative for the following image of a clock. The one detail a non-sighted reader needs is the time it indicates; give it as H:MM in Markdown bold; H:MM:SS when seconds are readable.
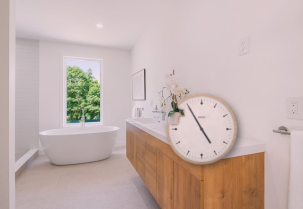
**4:55**
